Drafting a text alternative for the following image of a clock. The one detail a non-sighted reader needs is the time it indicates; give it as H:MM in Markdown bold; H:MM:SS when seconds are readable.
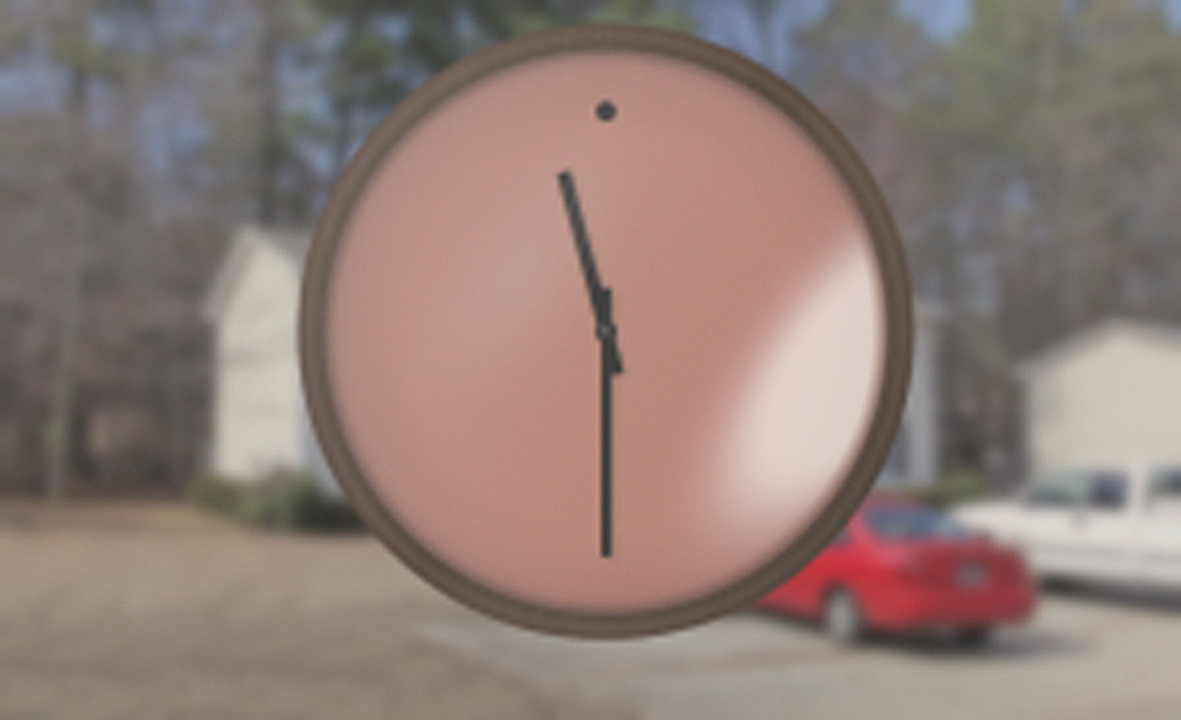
**11:30**
